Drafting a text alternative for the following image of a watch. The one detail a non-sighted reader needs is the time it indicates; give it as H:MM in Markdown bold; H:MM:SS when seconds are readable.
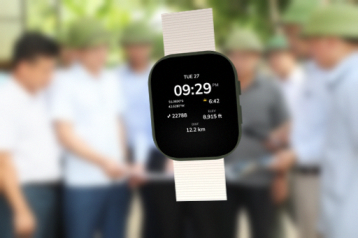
**9:29**
